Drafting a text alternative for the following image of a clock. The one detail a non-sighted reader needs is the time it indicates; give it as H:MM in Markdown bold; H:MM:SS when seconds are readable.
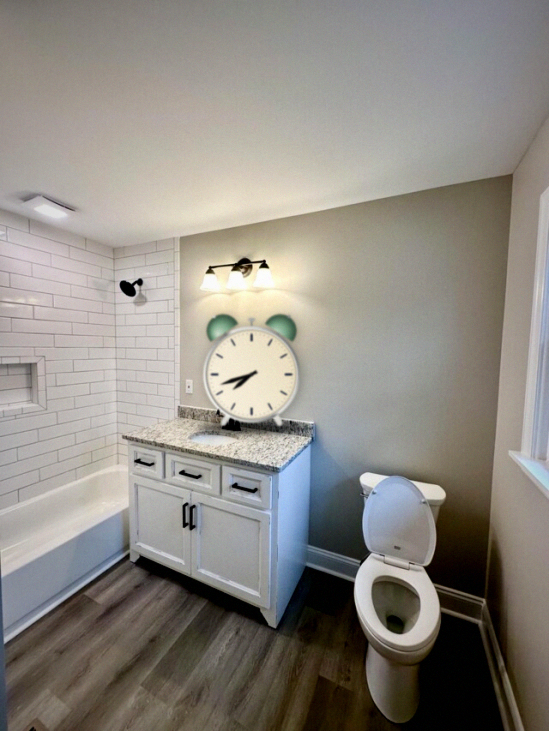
**7:42**
